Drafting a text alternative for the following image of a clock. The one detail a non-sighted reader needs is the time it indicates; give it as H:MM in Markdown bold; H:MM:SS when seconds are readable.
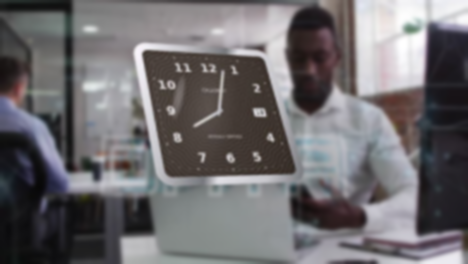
**8:03**
